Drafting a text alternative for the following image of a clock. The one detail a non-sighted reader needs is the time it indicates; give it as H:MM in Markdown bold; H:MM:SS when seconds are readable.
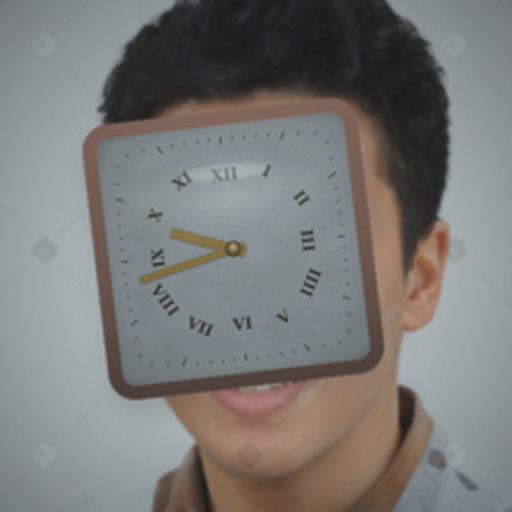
**9:43**
